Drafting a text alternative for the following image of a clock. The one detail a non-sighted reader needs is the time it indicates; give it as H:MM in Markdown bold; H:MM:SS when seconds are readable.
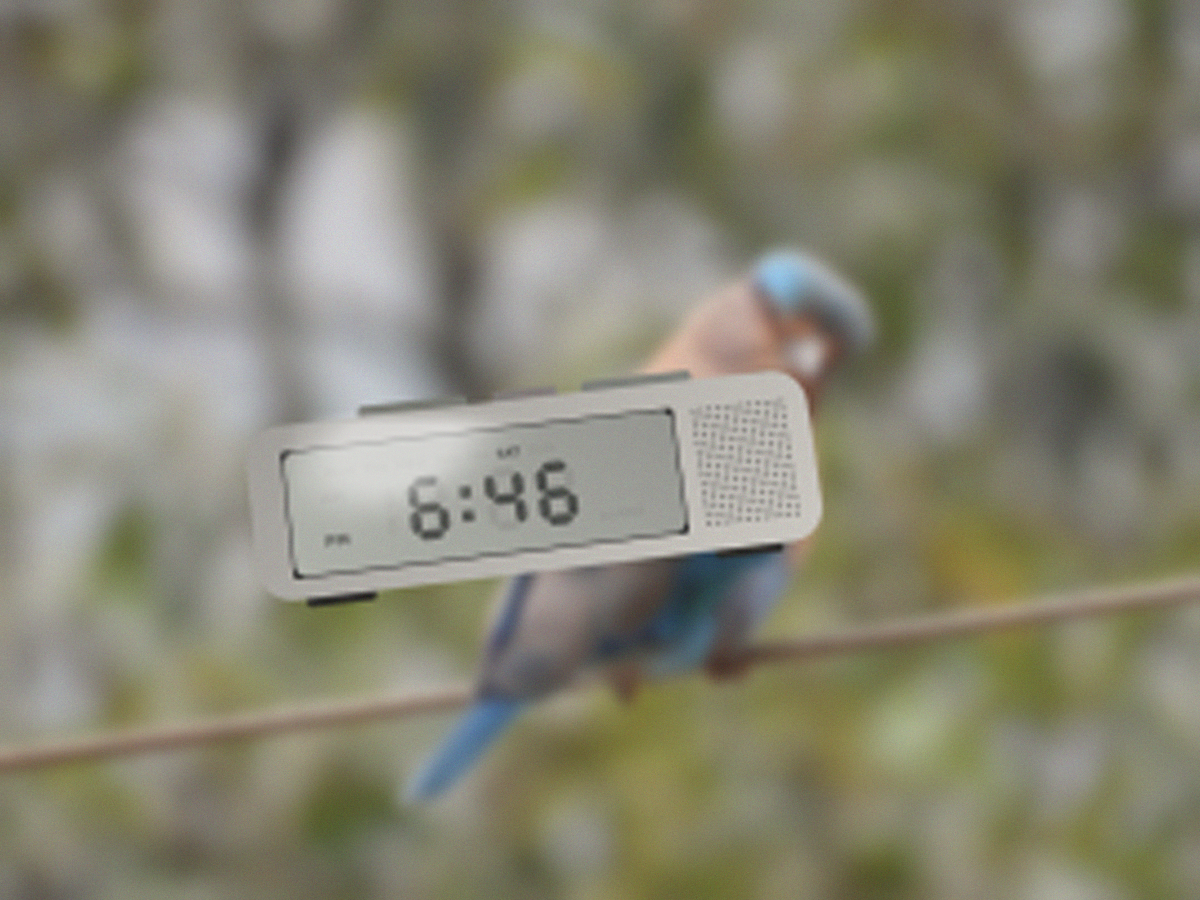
**6:46**
